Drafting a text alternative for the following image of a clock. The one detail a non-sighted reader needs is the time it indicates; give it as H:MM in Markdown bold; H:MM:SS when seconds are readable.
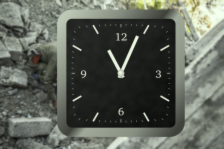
**11:04**
